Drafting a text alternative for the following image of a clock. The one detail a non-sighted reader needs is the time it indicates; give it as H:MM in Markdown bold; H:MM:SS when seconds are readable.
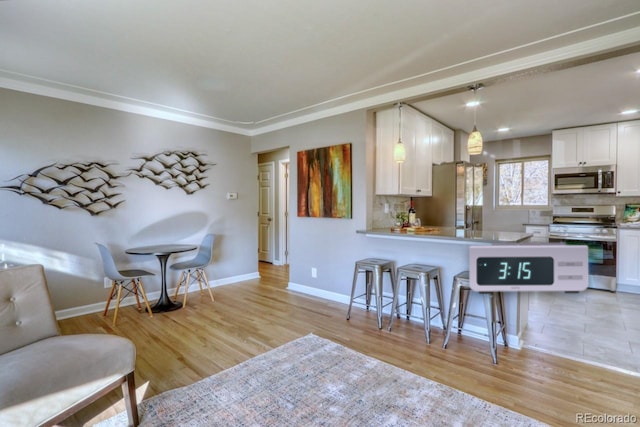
**3:15**
